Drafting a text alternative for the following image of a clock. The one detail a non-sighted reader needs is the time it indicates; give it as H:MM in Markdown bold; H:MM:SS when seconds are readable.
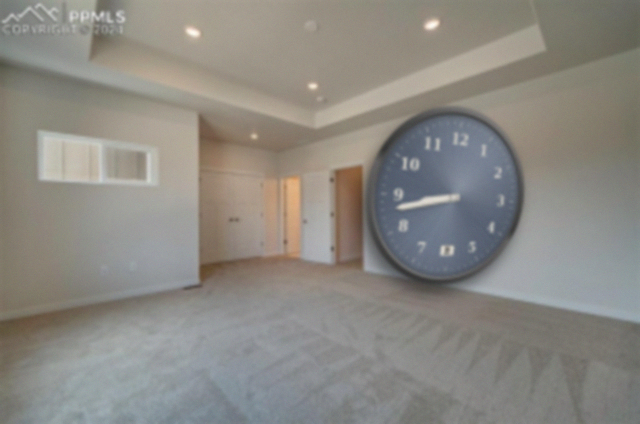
**8:43**
